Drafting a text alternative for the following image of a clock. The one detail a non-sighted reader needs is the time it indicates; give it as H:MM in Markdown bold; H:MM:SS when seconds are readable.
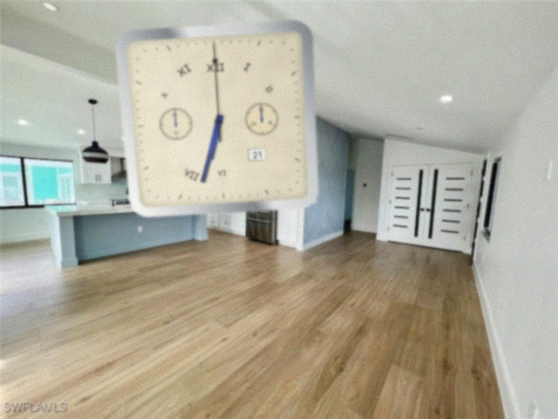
**6:33**
